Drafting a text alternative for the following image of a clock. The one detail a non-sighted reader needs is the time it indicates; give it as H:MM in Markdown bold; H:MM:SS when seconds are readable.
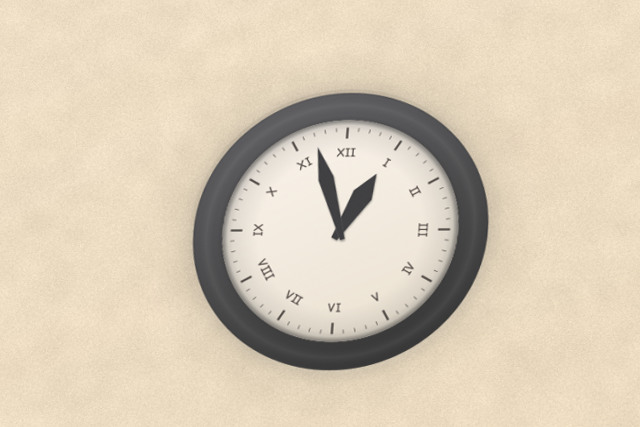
**12:57**
